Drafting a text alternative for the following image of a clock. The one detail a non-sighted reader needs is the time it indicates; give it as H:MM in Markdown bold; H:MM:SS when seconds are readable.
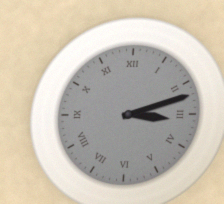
**3:12**
